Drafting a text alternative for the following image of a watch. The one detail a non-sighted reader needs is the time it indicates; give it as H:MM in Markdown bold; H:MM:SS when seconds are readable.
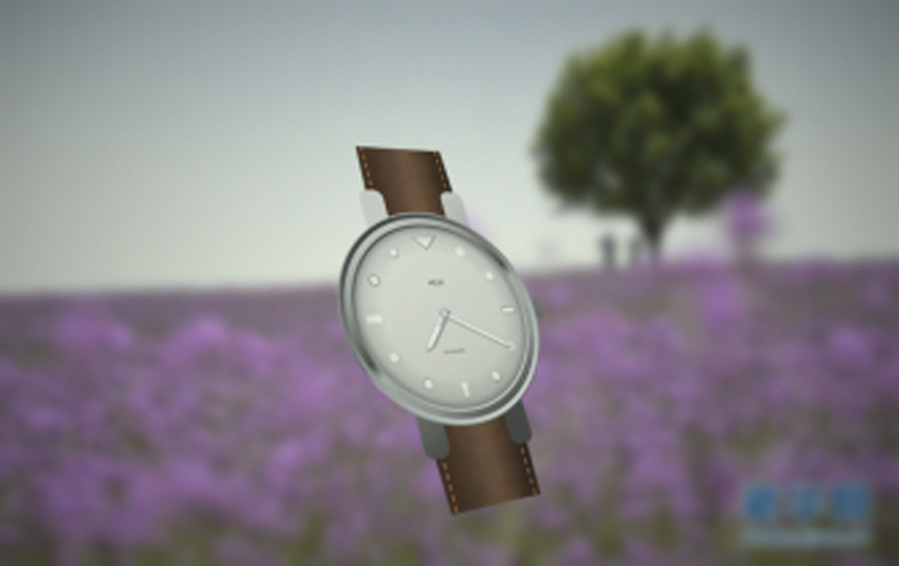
**7:20**
